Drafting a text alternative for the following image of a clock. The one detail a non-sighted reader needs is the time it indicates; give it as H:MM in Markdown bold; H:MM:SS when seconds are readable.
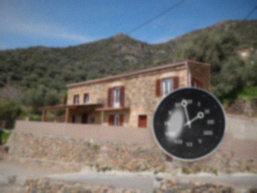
**1:58**
